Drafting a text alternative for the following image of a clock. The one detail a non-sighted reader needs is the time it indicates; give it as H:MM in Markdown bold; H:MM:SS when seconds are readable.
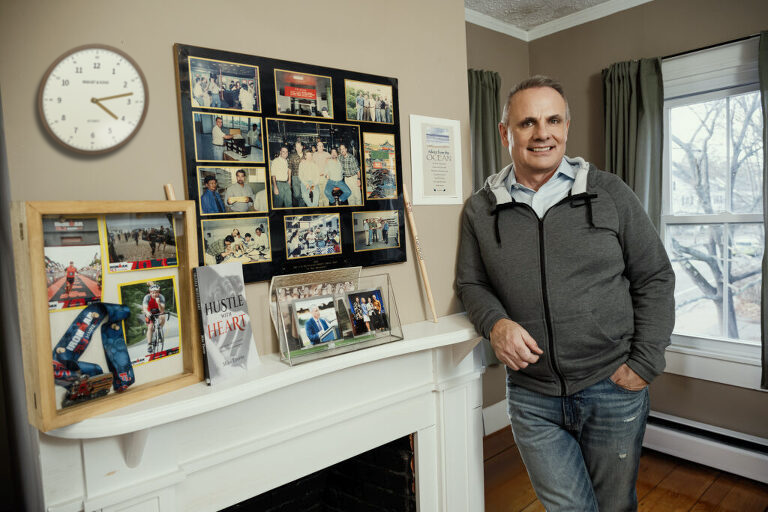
**4:13**
